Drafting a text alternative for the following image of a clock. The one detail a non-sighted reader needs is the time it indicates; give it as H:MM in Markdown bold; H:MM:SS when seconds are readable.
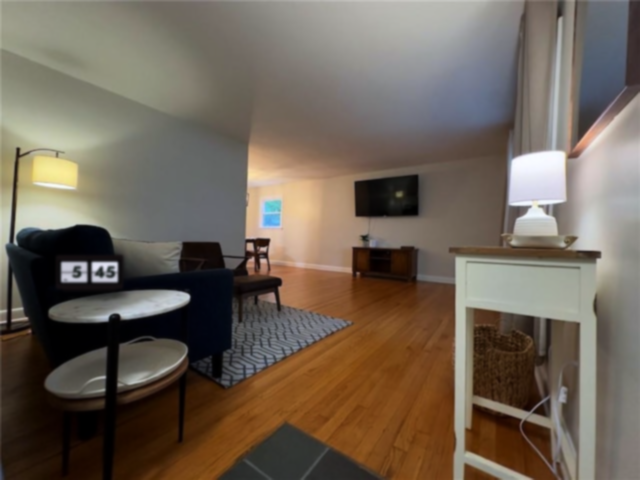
**5:45**
